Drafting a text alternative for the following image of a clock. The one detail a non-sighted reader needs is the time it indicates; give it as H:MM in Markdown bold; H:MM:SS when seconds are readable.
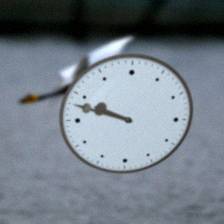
**9:48**
